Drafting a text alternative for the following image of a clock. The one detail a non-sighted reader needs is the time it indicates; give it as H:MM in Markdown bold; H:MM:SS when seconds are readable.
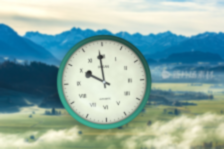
**9:59**
